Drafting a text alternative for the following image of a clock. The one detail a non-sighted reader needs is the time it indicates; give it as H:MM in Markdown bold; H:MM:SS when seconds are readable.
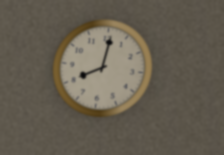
**8:01**
